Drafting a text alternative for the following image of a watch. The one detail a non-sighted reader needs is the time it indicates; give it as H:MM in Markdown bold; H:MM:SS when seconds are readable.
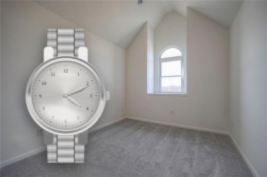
**4:11**
